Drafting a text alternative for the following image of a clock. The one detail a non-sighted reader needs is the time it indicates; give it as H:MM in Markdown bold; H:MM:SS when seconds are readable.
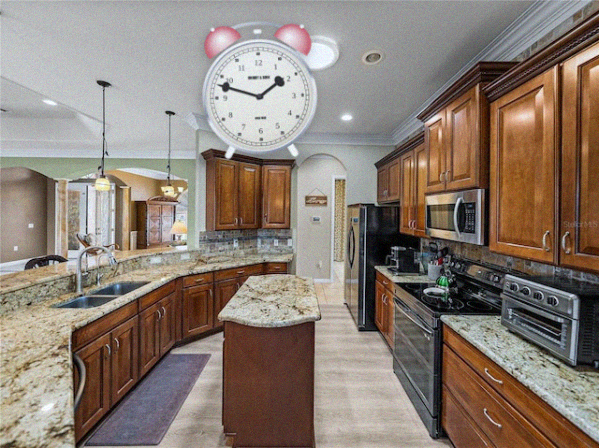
**1:48**
